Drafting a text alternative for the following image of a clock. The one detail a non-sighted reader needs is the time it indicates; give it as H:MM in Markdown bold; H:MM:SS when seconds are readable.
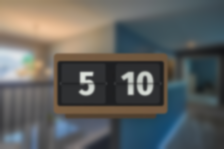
**5:10**
